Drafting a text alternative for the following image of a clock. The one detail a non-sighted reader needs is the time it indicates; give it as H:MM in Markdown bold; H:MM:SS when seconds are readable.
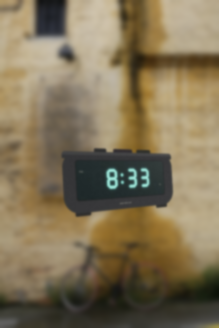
**8:33**
